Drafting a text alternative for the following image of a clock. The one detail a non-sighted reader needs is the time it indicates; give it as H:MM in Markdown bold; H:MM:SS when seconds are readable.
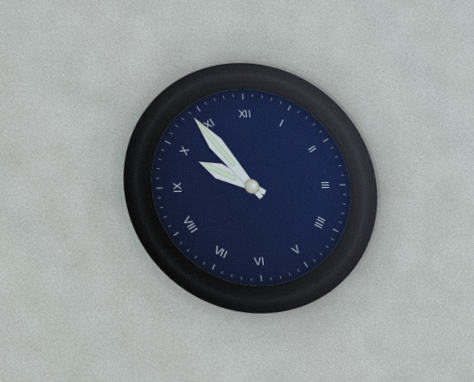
**9:54**
